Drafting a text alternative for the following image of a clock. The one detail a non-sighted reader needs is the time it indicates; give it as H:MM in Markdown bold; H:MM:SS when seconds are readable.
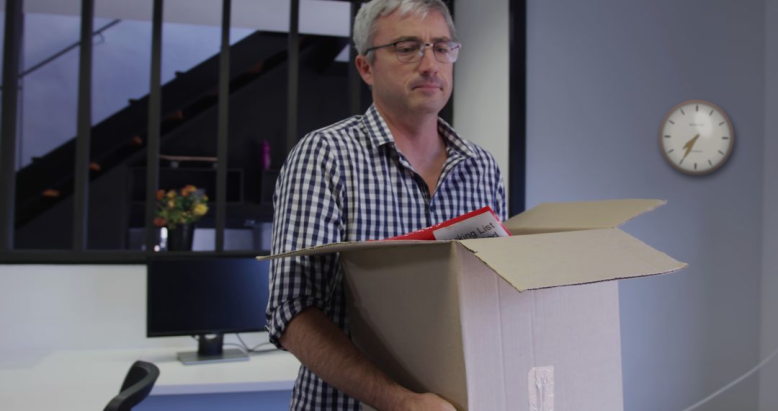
**7:35**
